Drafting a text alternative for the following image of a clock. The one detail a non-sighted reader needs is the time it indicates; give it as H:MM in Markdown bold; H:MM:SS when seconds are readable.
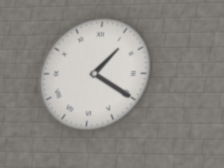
**1:20**
